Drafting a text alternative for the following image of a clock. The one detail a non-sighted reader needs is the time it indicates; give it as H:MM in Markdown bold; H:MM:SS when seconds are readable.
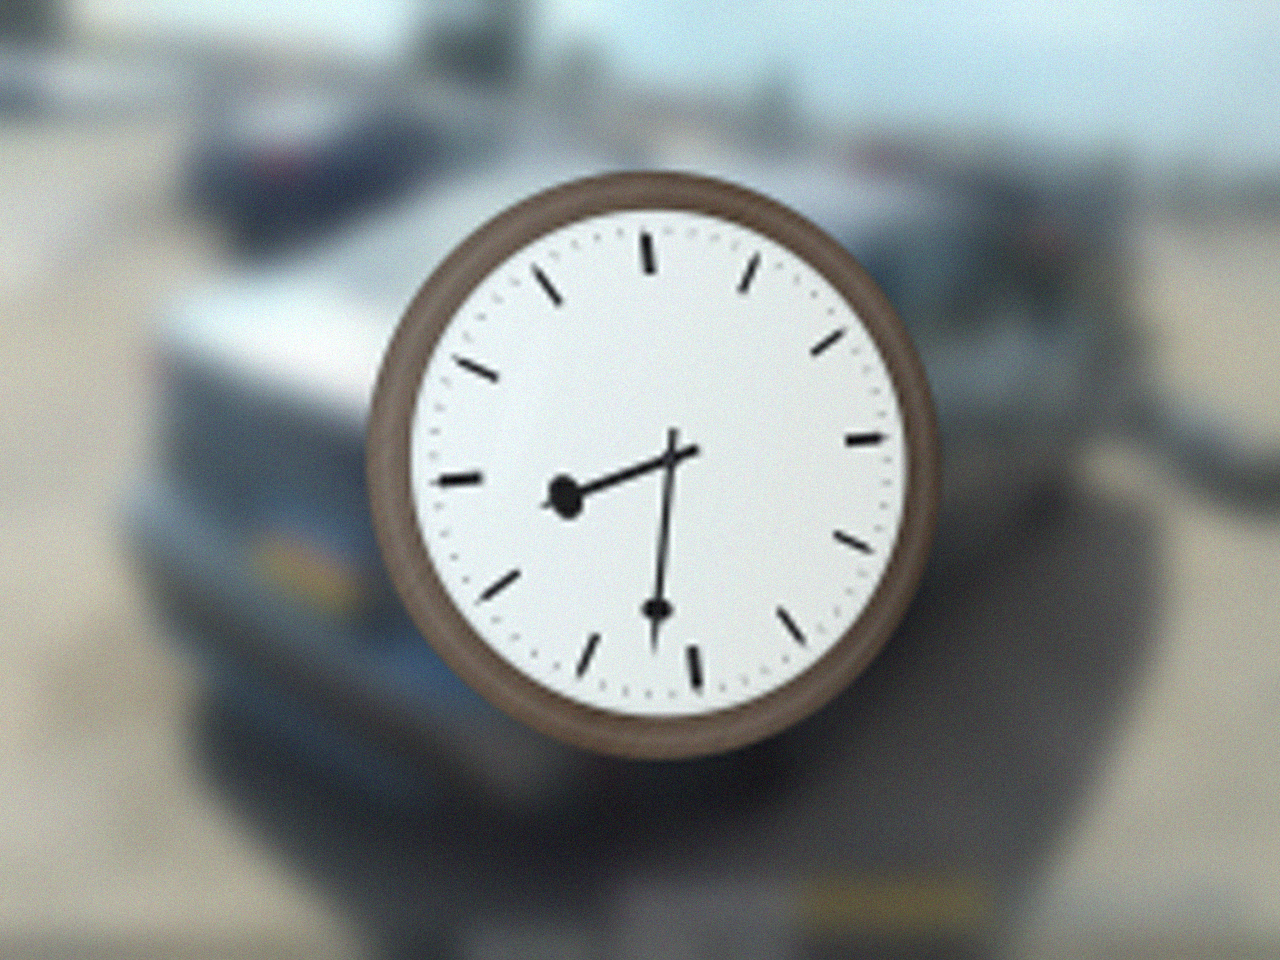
**8:32**
